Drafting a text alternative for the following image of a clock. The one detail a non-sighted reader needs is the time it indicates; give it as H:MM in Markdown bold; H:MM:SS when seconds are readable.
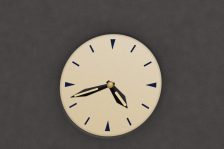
**4:42**
